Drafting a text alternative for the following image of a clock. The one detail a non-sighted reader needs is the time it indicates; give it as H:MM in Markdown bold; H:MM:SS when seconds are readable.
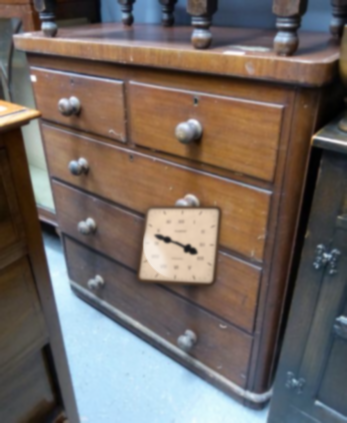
**3:48**
